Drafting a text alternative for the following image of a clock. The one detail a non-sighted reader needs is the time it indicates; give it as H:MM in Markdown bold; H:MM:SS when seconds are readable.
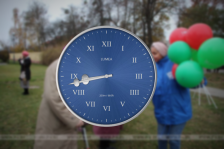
**8:43**
